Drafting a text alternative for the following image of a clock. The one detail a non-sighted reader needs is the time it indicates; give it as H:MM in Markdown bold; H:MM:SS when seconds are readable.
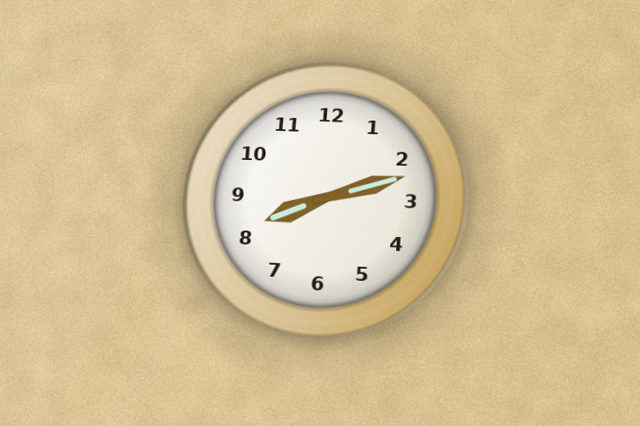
**8:12**
